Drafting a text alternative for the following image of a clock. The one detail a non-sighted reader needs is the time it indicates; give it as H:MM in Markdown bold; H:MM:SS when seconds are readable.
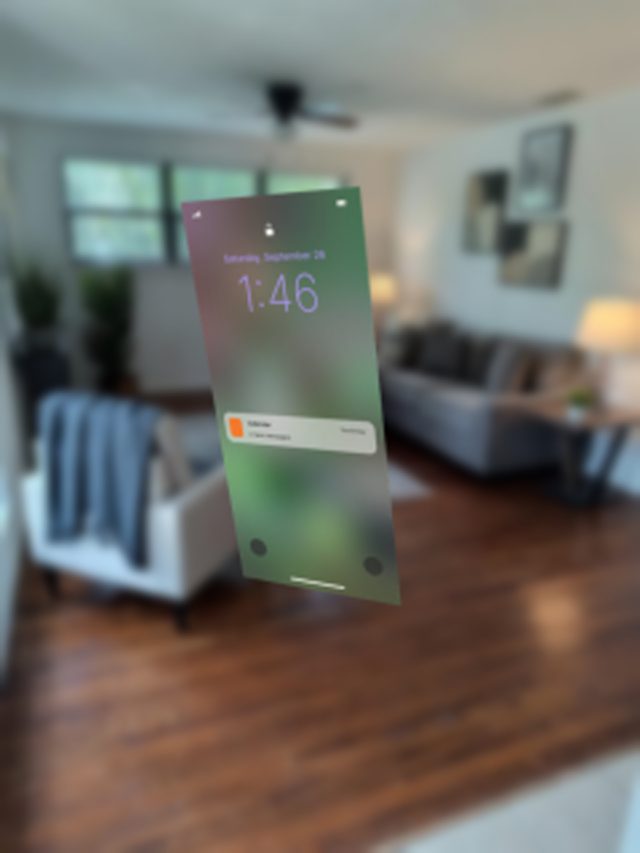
**1:46**
